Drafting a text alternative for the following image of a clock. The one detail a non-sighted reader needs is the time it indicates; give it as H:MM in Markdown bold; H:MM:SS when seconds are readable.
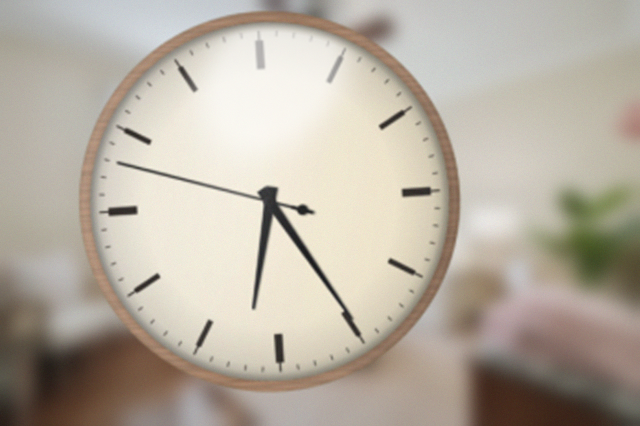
**6:24:48**
